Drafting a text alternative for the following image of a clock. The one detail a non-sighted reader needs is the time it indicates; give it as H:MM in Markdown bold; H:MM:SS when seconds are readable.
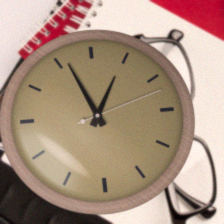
**12:56:12**
